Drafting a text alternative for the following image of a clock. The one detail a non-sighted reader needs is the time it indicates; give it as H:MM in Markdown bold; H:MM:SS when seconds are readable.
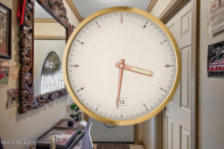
**3:31**
